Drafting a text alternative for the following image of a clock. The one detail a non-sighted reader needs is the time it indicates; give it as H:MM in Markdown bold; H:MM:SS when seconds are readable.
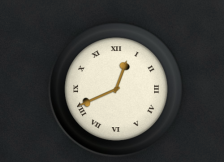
**12:41**
